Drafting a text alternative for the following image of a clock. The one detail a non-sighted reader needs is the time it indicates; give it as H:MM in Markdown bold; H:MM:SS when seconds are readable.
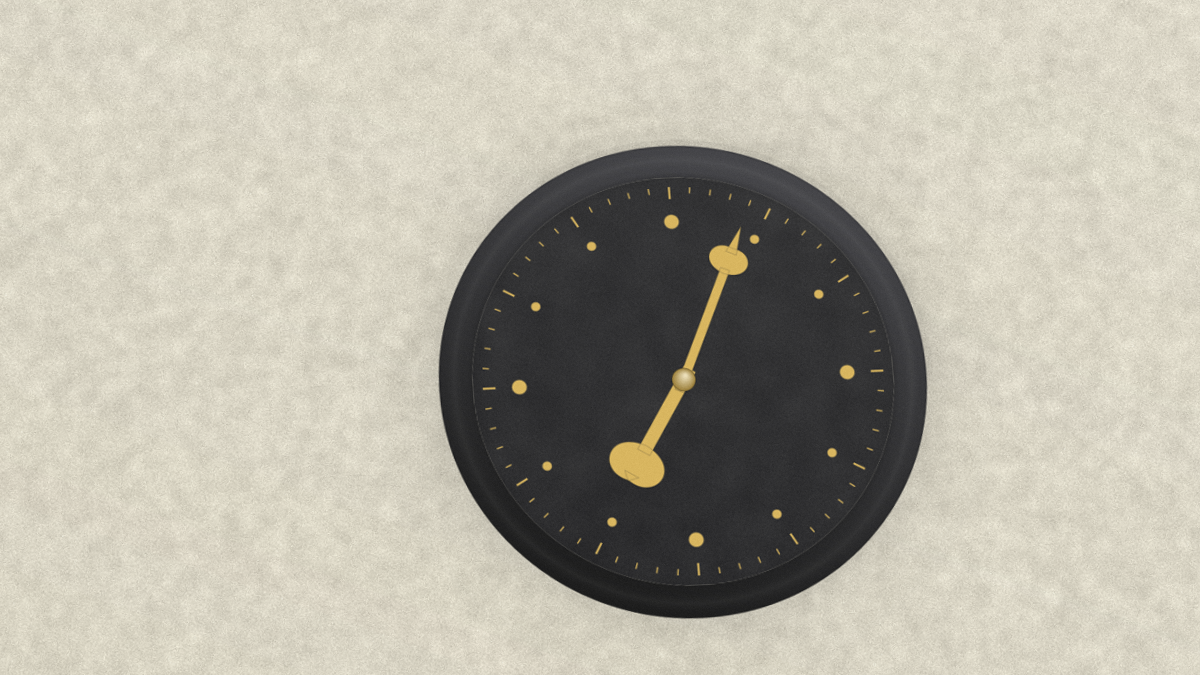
**7:04**
